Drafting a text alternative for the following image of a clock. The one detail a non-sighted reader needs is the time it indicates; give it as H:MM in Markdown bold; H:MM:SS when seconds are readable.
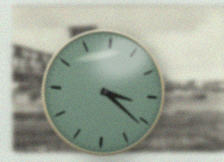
**3:21**
